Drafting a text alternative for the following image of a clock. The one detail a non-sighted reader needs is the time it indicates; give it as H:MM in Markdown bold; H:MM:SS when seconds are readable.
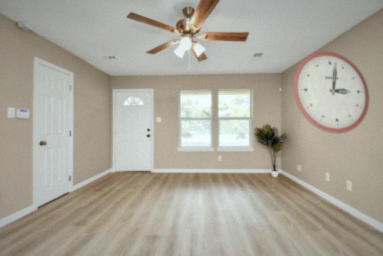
**3:02**
